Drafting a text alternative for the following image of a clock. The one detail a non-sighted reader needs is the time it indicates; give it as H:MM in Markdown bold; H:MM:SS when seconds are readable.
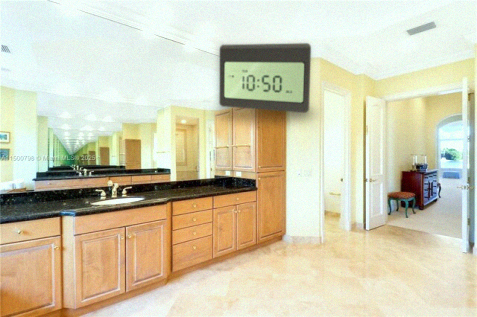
**10:50**
